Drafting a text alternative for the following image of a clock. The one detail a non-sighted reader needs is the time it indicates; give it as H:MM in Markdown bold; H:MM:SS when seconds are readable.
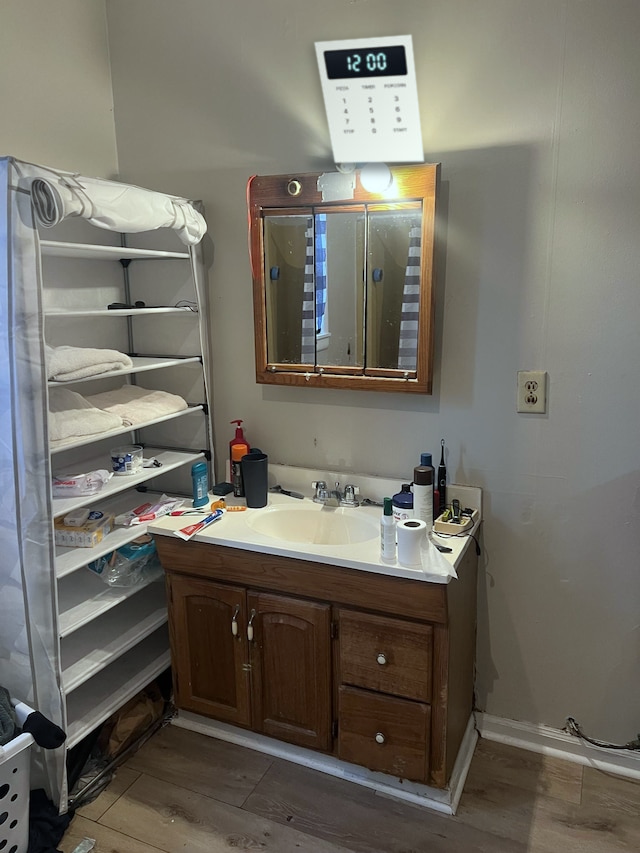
**12:00**
